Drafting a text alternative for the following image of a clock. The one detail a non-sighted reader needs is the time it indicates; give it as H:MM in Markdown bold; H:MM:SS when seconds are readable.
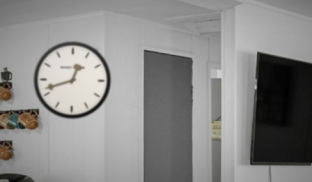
**12:42**
